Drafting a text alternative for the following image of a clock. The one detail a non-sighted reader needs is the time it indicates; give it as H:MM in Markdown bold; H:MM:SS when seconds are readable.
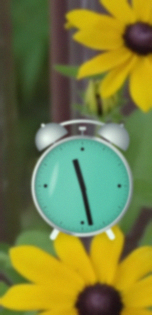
**11:28**
